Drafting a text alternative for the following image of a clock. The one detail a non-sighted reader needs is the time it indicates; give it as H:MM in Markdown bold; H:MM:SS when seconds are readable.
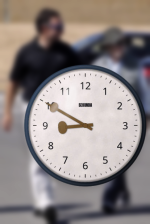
**8:50**
